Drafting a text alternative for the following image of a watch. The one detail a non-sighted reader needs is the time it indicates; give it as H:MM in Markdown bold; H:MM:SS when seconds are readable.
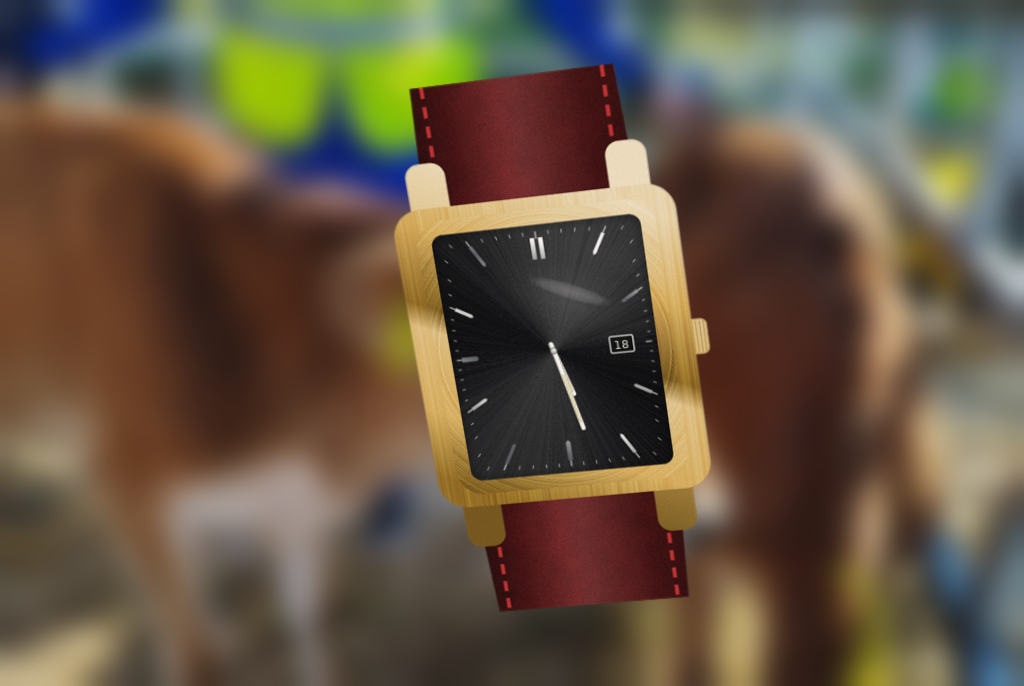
**5:28**
